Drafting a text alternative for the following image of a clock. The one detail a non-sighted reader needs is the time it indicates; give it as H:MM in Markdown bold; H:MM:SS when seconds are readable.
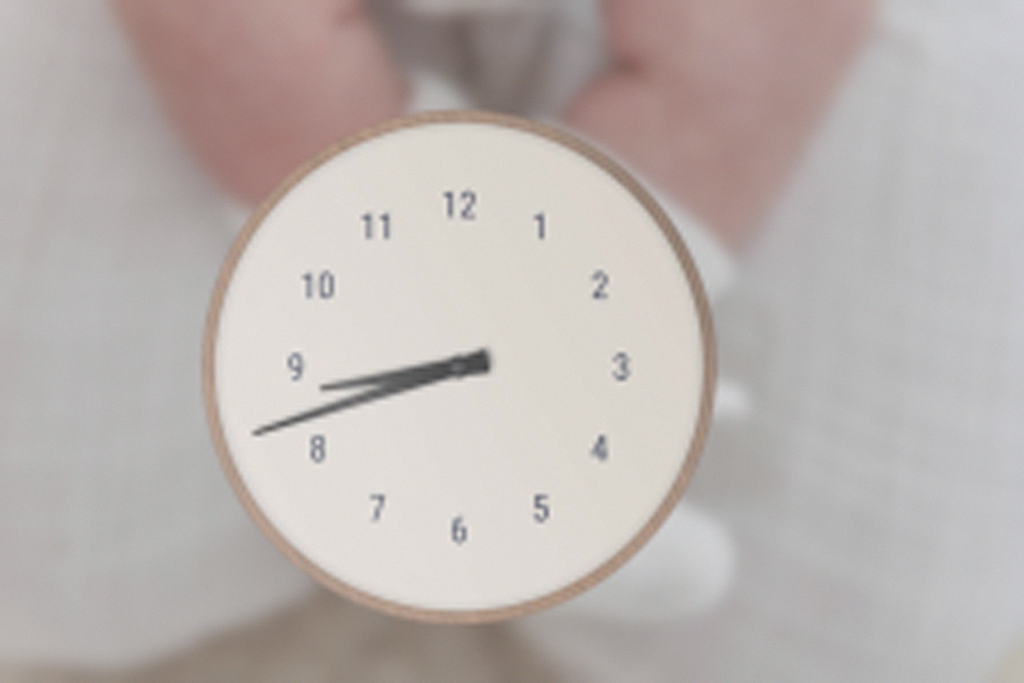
**8:42**
